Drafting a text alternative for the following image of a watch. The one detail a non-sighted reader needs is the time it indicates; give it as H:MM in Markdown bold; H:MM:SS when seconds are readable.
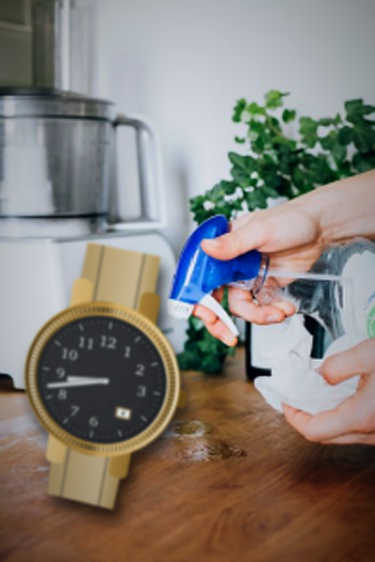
**8:42**
